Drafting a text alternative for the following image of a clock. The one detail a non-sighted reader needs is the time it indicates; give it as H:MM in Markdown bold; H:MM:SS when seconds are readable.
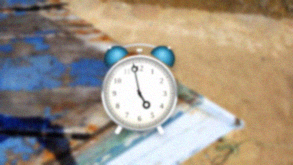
**4:58**
